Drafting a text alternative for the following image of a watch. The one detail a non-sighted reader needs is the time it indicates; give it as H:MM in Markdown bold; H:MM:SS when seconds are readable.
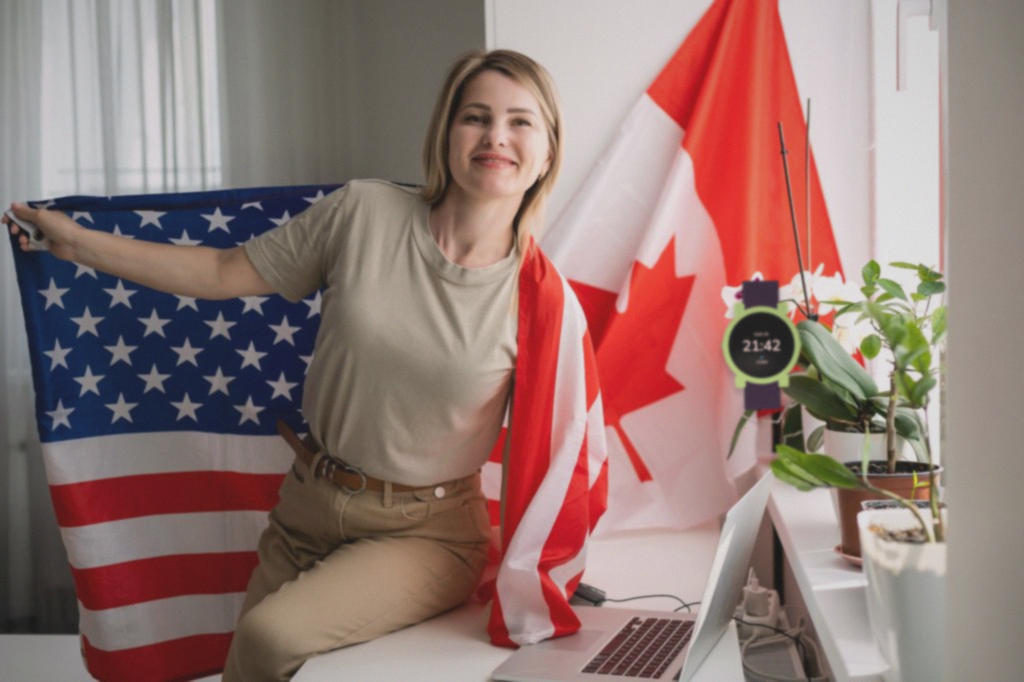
**21:42**
